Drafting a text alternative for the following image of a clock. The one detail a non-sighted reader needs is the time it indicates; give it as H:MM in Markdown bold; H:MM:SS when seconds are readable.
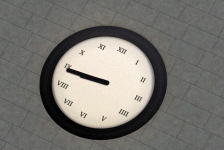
**8:44**
